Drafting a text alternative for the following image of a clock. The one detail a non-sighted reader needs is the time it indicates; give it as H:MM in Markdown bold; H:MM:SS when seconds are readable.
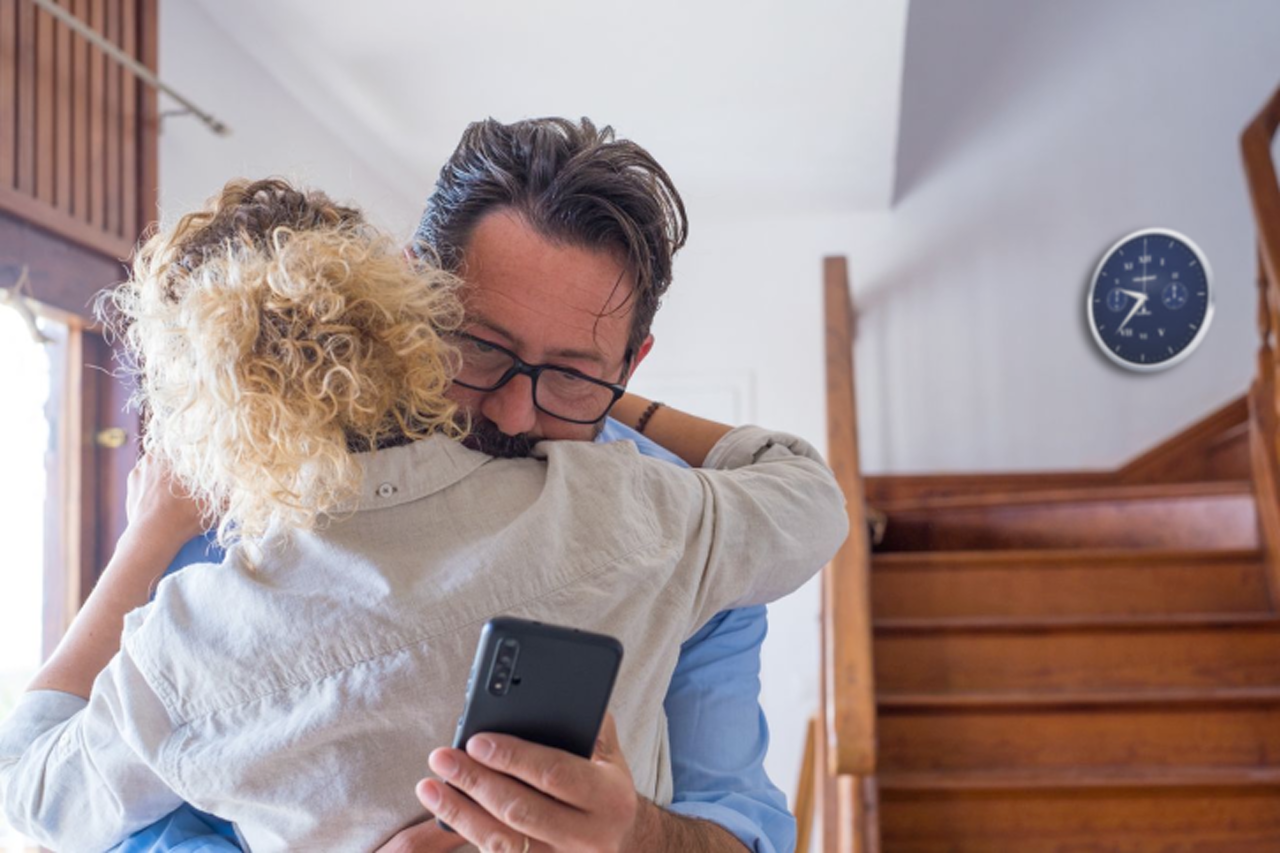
**9:37**
